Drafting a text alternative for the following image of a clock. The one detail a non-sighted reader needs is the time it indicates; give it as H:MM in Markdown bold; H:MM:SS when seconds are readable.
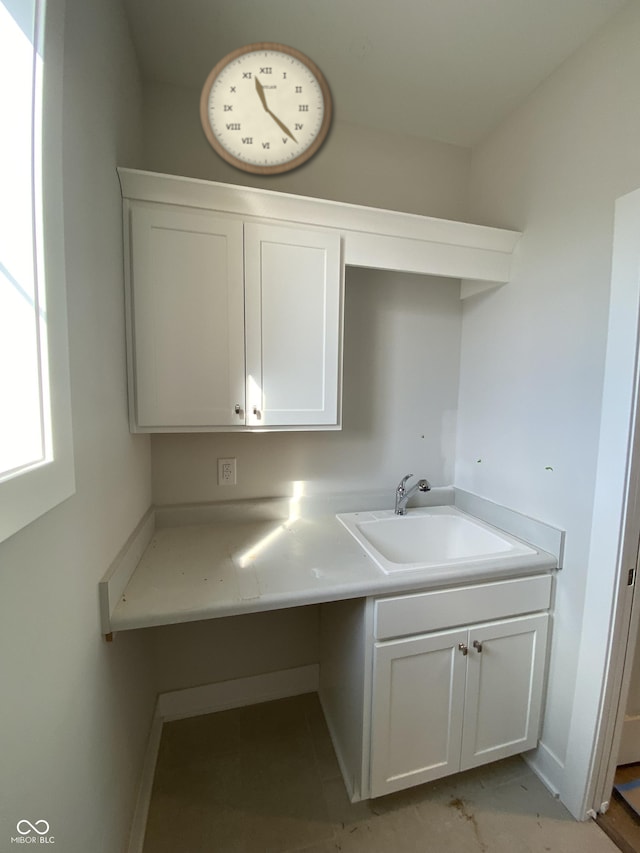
**11:23**
